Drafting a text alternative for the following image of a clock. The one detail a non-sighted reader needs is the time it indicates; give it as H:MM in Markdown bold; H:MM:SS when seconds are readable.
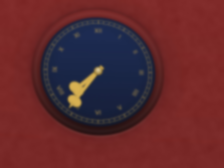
**7:36**
